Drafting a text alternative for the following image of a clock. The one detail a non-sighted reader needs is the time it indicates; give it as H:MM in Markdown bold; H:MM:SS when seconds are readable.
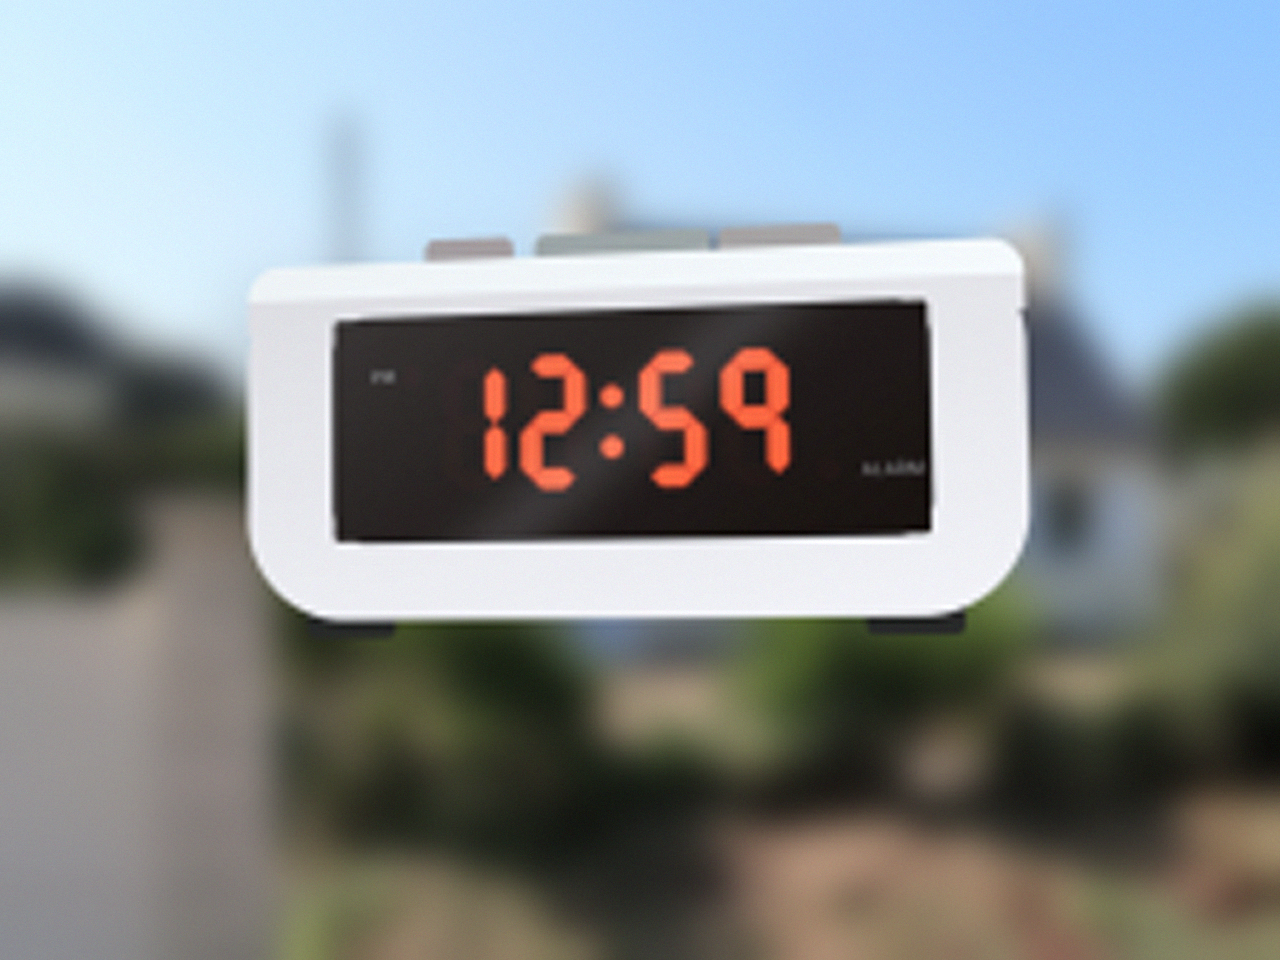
**12:59**
